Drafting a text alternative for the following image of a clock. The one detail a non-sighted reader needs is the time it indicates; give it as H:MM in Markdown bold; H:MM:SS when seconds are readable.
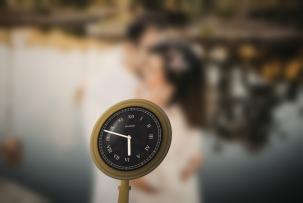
**5:48**
